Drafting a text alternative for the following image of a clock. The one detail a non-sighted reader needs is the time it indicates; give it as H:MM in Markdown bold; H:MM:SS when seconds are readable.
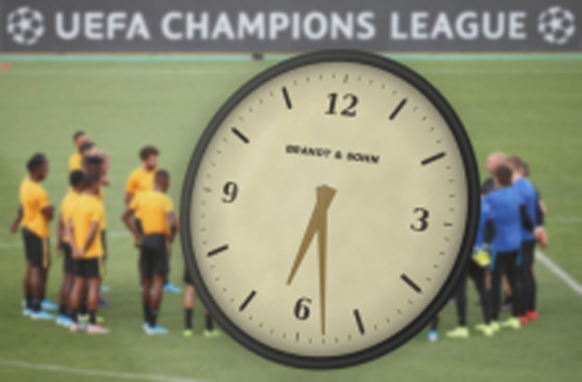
**6:28**
